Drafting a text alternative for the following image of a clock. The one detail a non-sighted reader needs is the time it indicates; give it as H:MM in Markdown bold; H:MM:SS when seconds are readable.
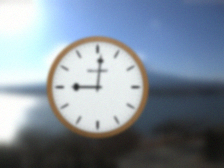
**9:01**
